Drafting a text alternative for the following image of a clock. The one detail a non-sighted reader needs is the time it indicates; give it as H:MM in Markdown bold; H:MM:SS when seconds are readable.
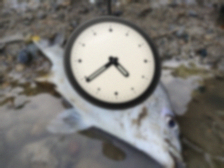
**4:39**
